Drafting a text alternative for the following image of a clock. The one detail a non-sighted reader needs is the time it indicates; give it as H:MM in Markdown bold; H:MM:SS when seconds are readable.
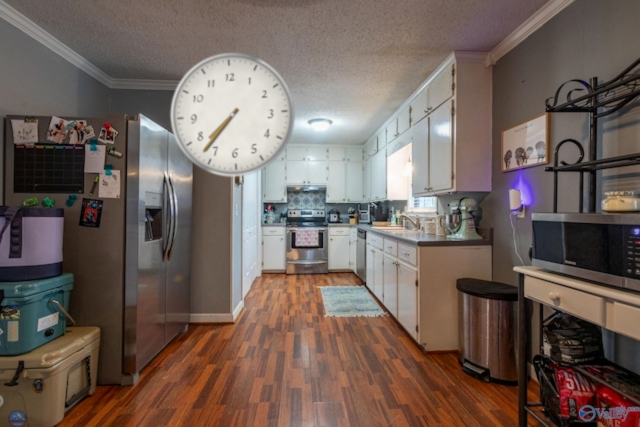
**7:37**
